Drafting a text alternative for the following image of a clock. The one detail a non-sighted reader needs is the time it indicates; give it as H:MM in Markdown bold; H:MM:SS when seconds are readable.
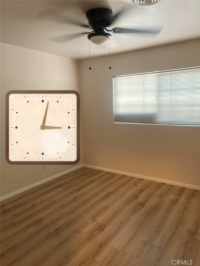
**3:02**
